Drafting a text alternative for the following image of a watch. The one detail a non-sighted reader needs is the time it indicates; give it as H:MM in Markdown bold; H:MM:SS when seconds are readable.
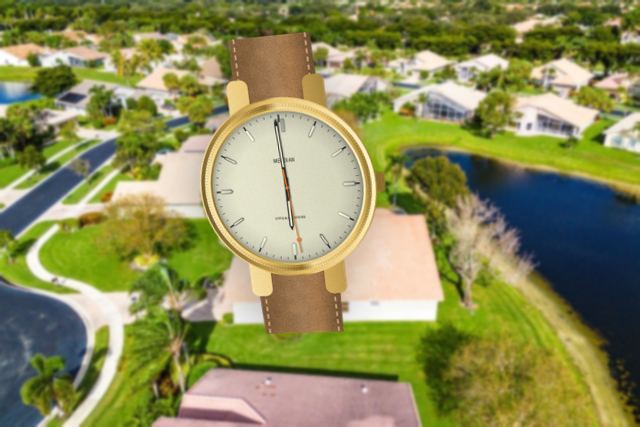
**5:59:29**
